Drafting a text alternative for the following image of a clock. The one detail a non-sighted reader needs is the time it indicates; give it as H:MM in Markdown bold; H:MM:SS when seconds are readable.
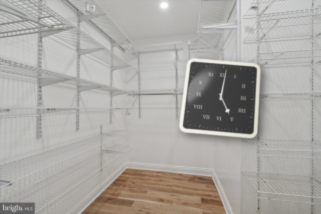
**5:01**
